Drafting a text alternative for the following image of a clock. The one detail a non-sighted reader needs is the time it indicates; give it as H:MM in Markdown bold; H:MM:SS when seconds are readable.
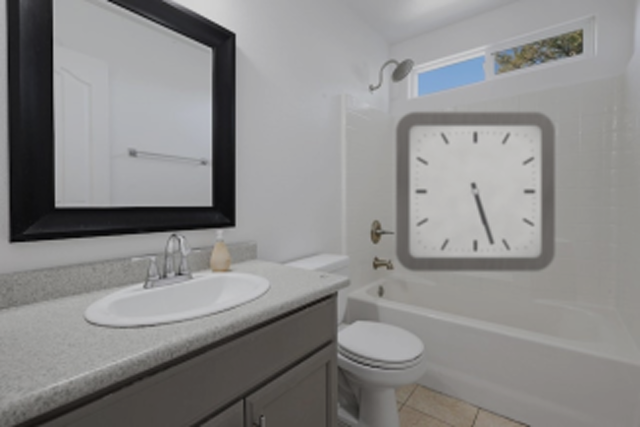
**5:27**
